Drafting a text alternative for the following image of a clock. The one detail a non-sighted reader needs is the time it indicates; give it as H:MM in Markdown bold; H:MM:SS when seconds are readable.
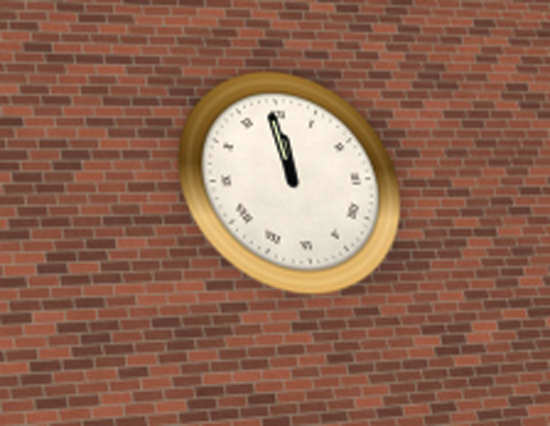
**11:59**
